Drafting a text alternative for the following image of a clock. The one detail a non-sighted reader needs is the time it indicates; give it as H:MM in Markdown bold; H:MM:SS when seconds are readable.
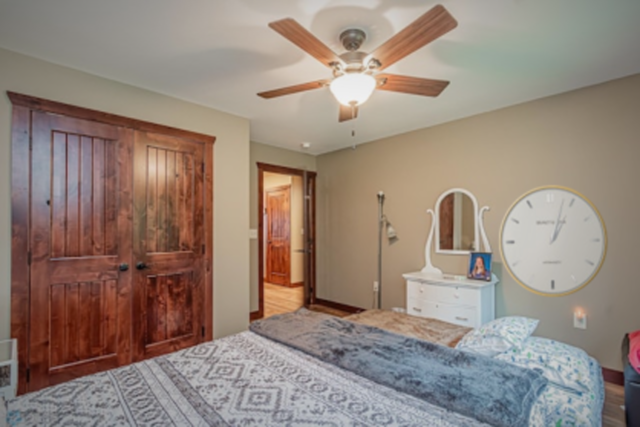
**1:03**
